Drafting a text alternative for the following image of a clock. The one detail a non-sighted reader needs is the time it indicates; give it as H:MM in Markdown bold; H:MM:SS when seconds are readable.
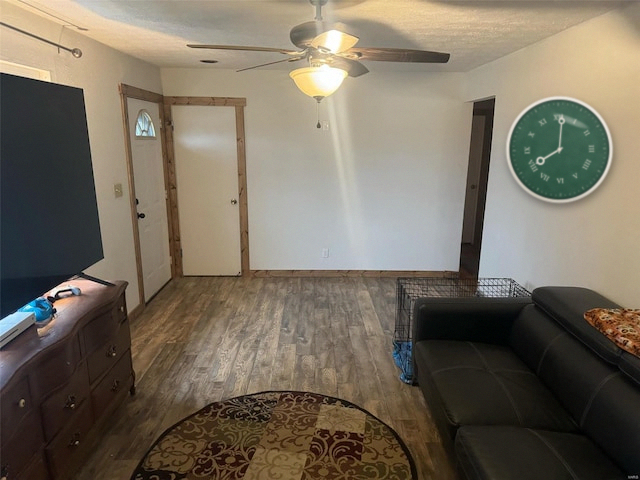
**8:01**
